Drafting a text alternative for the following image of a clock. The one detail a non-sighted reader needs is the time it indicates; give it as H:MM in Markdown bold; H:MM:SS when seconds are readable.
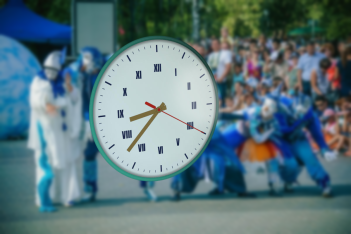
**8:37:20**
